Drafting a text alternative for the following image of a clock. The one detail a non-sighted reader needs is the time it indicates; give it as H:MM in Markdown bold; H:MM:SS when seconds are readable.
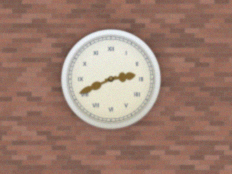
**2:41**
